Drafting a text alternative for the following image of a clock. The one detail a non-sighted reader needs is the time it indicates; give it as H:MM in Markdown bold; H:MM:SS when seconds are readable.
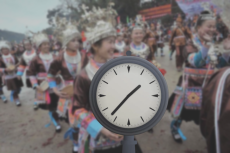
**1:37**
